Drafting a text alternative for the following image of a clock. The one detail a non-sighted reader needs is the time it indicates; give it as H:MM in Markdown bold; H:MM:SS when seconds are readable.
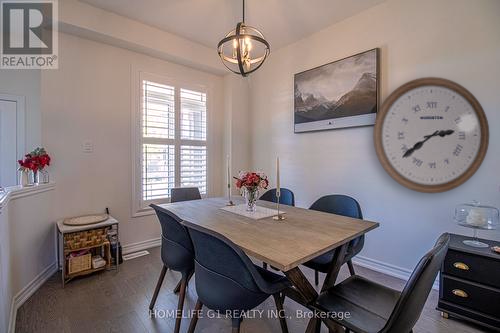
**2:39**
